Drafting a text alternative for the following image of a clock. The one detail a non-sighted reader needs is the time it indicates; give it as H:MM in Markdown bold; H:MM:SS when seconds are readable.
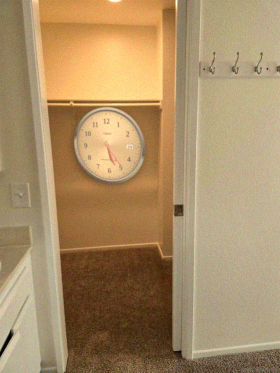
**5:24**
